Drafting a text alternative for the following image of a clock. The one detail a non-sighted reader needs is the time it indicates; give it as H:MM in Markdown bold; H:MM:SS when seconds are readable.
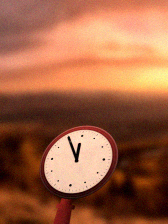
**11:55**
